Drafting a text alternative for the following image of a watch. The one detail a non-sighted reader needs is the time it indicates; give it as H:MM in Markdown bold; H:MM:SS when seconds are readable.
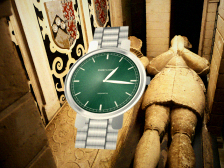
**1:16**
